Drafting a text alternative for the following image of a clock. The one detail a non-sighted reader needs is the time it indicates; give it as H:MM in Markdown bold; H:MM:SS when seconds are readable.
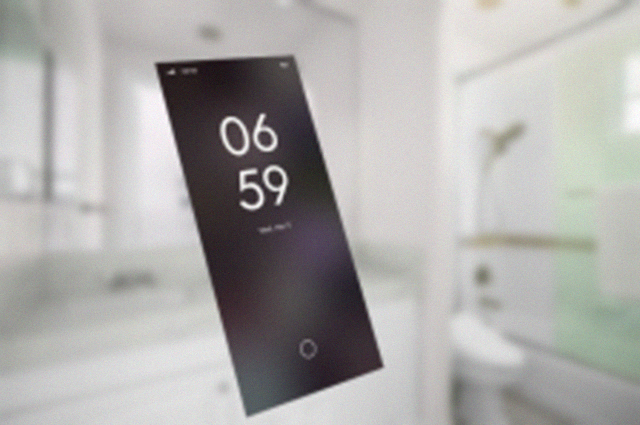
**6:59**
